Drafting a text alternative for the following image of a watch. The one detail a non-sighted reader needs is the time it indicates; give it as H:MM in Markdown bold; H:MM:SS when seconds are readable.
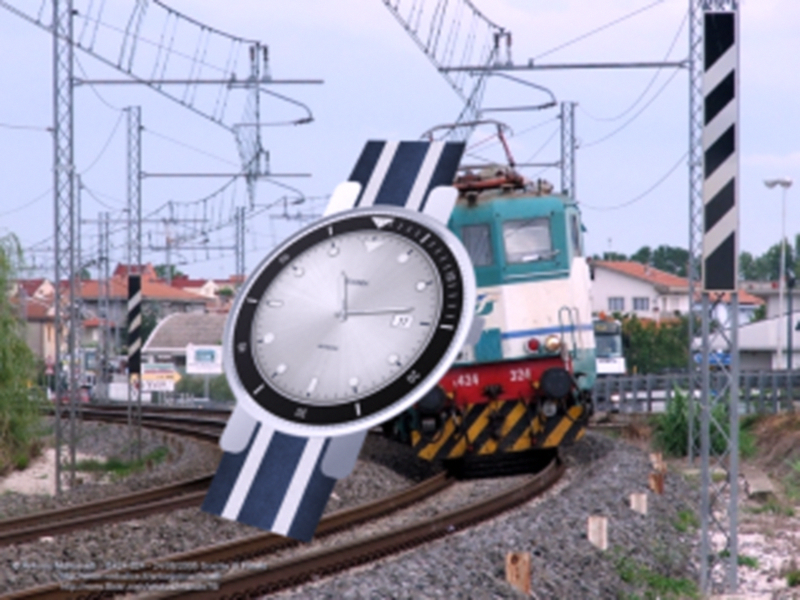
**11:13**
